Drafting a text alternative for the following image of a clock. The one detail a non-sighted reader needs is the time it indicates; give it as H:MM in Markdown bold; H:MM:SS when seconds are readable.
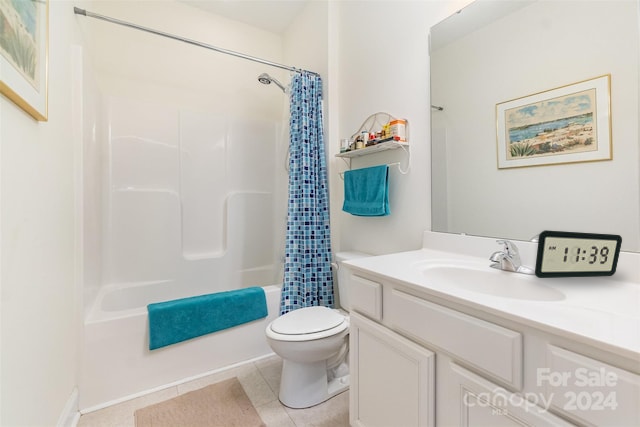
**11:39**
